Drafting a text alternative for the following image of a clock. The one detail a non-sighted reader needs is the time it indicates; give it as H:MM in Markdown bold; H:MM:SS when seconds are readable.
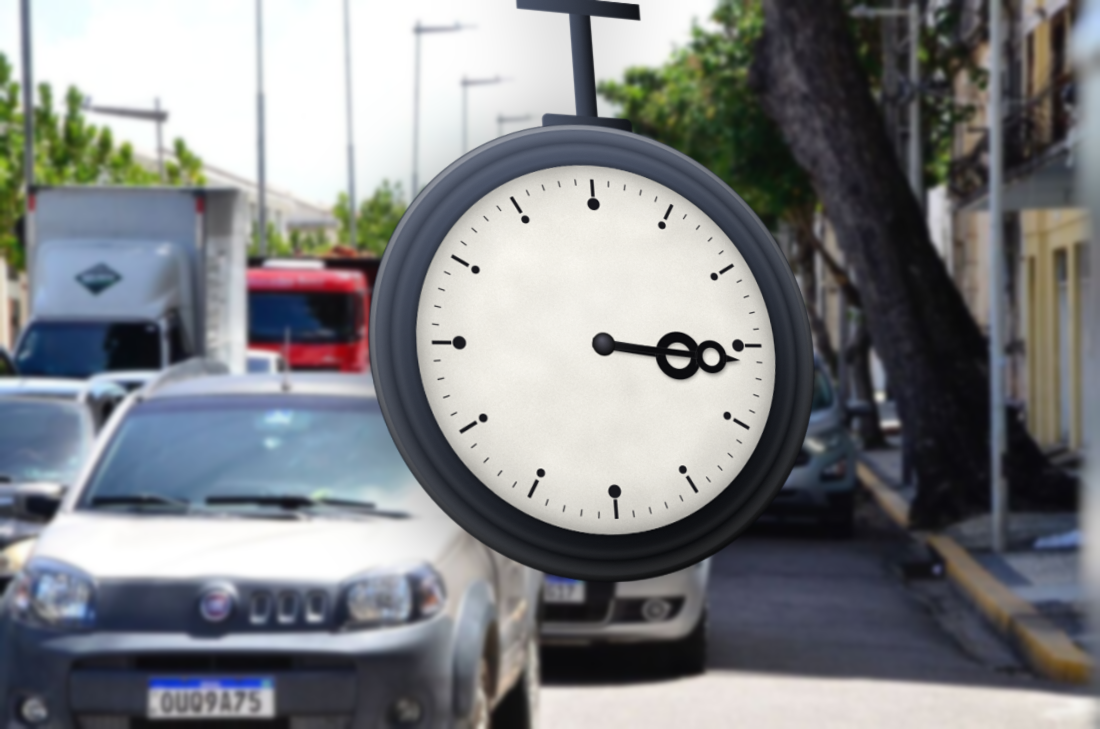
**3:16**
